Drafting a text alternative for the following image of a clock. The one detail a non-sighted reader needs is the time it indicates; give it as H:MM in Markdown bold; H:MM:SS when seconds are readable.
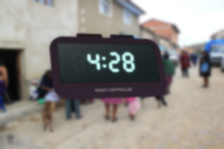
**4:28**
